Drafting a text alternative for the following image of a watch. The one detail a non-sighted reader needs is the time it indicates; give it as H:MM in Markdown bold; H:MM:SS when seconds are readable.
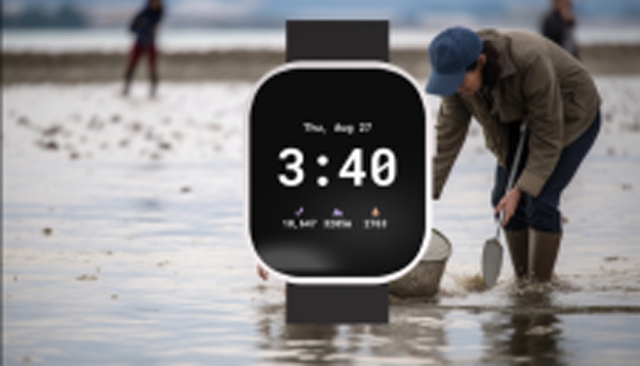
**3:40**
